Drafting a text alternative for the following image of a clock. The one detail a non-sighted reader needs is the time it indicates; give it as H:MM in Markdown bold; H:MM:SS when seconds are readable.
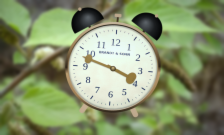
**3:48**
